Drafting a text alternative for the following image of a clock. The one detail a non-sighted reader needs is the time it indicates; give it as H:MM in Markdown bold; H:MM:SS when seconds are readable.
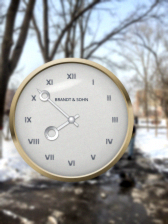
**7:52**
